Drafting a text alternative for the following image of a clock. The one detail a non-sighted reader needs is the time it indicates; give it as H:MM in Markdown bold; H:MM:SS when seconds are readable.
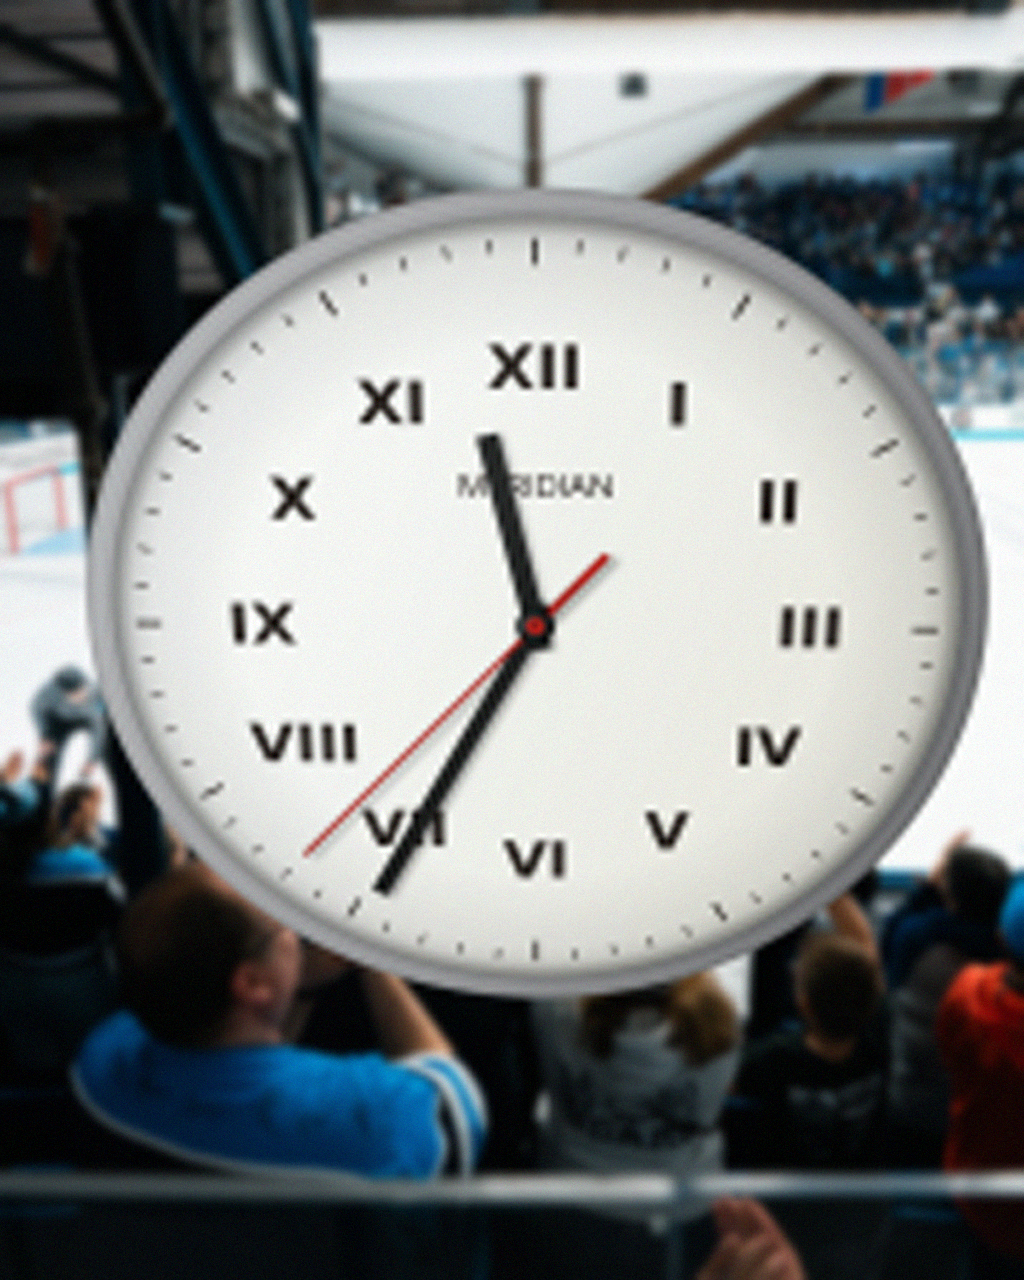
**11:34:37**
